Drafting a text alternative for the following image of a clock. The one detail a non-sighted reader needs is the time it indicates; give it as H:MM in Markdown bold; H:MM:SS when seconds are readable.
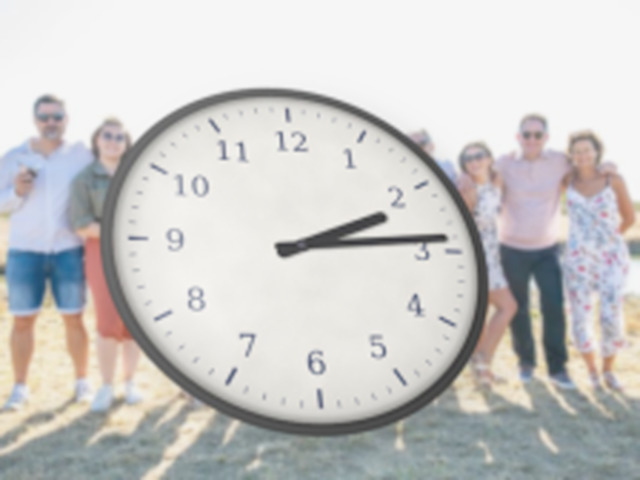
**2:14**
